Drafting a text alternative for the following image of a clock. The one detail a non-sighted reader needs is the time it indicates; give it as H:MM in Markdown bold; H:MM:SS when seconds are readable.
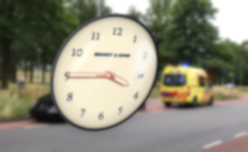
**3:45**
